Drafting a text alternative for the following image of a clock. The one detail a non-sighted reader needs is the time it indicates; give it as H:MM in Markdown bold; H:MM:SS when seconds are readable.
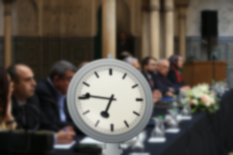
**6:46**
